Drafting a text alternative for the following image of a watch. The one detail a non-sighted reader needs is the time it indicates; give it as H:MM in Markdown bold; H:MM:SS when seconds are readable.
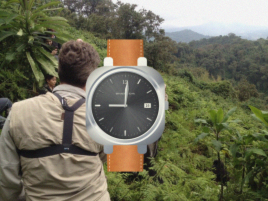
**9:01**
